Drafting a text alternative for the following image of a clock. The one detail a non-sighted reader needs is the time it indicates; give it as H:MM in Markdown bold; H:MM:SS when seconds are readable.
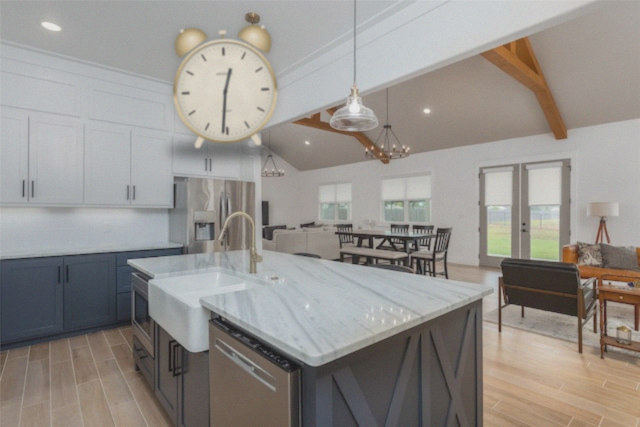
**12:31**
